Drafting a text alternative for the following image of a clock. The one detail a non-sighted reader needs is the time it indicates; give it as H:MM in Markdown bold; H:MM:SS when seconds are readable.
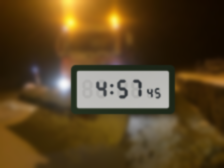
**4:57:45**
